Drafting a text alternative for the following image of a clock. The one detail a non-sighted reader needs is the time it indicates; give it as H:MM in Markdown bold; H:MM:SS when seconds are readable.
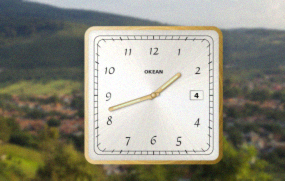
**1:42**
